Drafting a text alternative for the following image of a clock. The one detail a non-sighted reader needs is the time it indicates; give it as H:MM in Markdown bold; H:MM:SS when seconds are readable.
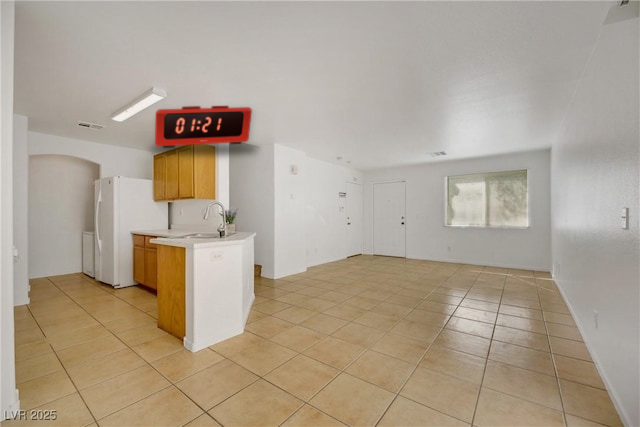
**1:21**
